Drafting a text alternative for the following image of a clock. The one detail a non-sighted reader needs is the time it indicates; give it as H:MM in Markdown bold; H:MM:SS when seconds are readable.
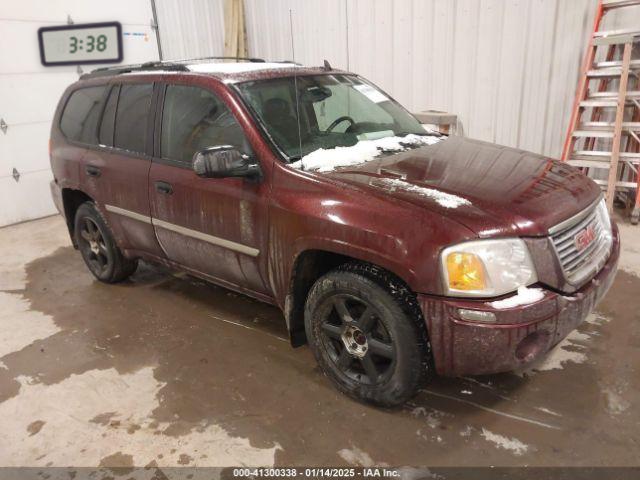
**3:38**
